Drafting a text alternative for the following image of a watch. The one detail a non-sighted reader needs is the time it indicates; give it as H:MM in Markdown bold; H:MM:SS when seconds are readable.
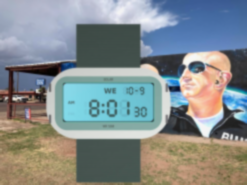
**8:01:30**
